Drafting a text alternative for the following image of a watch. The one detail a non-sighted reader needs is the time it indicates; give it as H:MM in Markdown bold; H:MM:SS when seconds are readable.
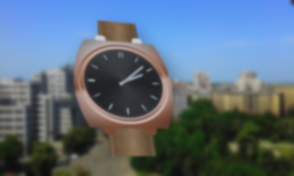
**2:08**
